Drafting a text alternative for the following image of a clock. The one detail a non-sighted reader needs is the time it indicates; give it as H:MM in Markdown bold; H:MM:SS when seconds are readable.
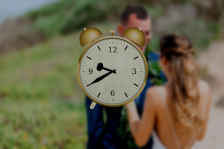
**9:40**
